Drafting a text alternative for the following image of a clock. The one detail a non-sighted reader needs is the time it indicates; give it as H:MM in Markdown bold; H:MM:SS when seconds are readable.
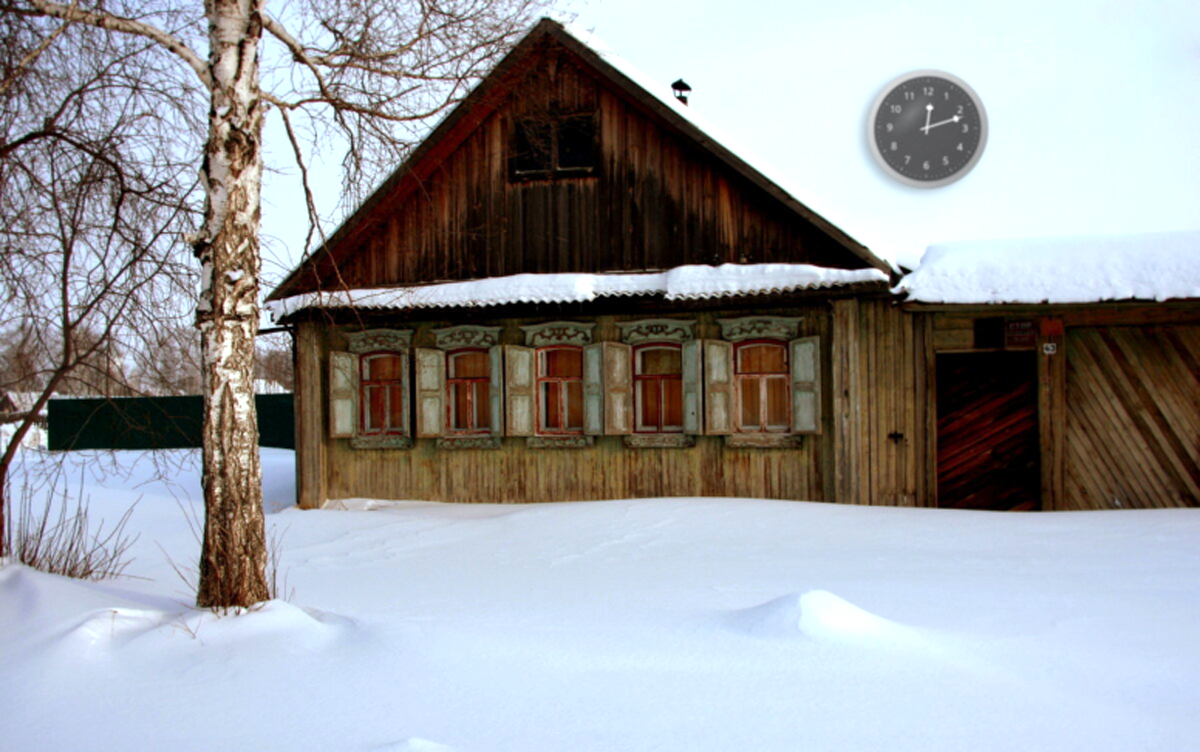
**12:12**
